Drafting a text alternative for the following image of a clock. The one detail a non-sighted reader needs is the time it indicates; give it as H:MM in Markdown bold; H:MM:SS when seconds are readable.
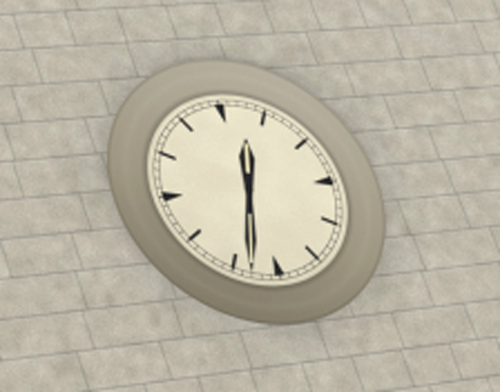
**12:33**
